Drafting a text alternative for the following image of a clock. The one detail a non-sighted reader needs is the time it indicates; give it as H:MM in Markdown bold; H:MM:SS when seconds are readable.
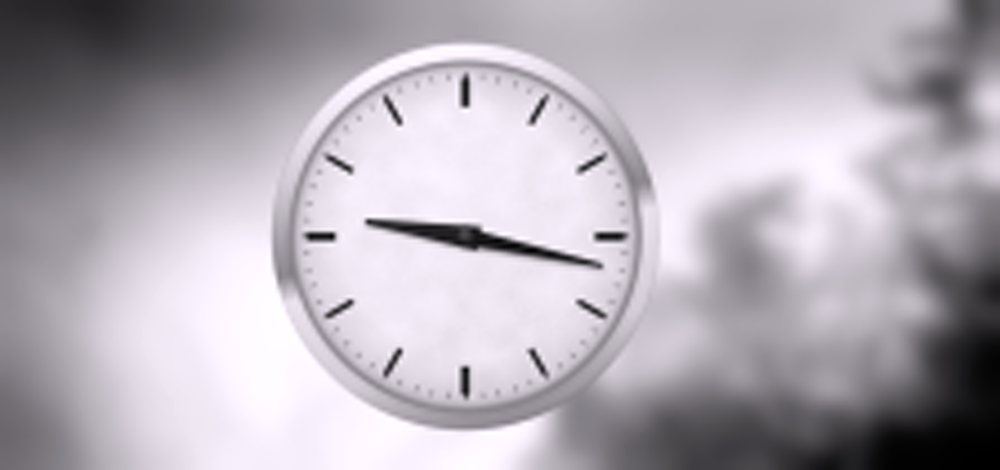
**9:17**
